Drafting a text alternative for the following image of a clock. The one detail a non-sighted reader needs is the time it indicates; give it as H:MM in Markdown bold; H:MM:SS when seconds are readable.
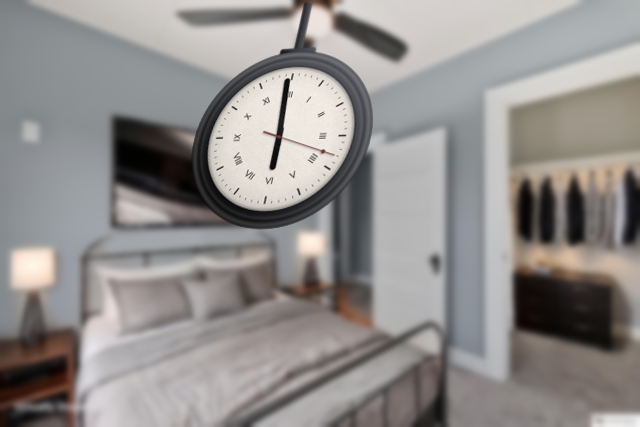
**5:59:18**
